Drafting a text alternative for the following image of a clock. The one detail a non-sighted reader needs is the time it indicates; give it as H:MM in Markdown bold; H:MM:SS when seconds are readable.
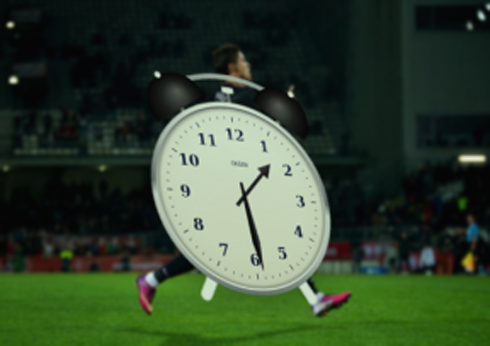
**1:29**
